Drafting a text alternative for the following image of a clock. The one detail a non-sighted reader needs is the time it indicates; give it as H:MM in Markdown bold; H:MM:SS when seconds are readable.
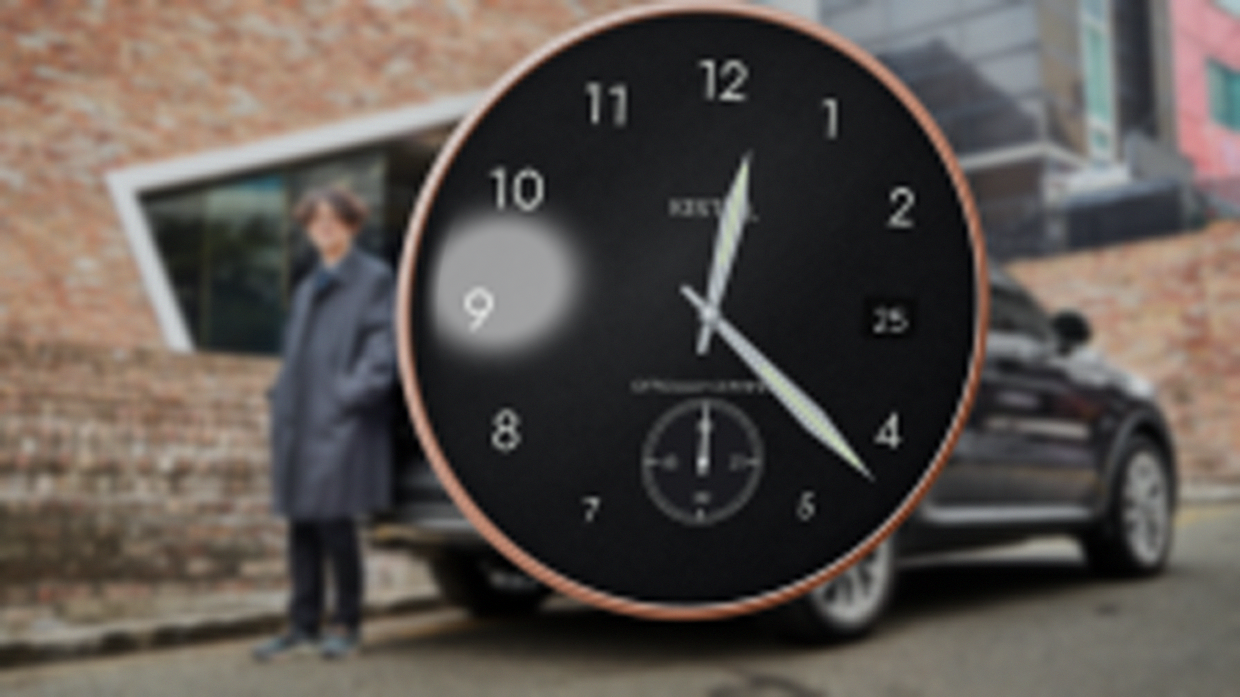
**12:22**
